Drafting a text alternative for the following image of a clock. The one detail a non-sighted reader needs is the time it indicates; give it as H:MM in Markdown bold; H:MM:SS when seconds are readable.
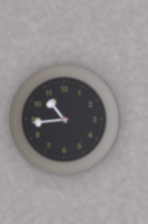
**10:44**
